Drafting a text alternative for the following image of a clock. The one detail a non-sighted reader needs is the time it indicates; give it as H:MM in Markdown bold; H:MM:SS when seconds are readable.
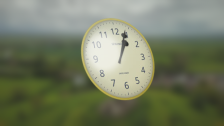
**1:04**
